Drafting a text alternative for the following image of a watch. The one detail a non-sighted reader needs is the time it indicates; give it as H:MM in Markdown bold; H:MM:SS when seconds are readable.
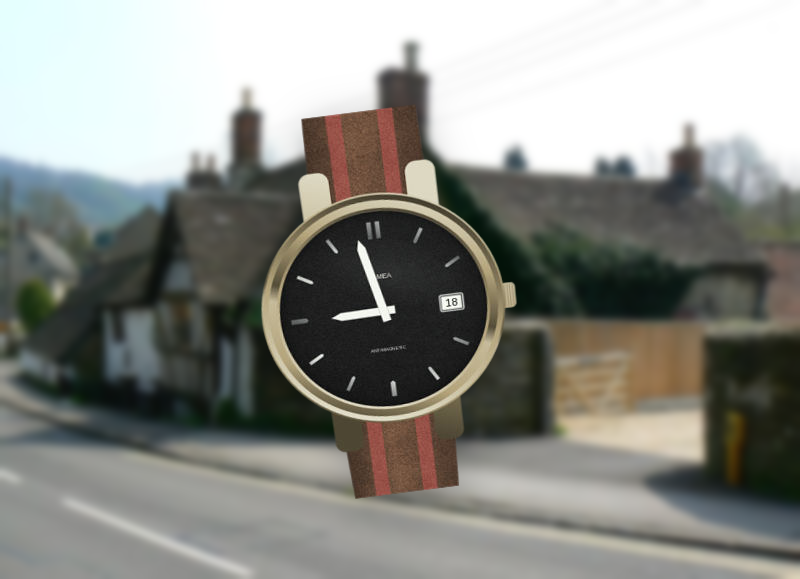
**8:58**
